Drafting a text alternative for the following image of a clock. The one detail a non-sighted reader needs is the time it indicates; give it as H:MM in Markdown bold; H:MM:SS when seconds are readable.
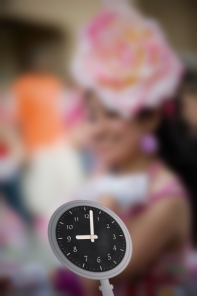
**9:02**
